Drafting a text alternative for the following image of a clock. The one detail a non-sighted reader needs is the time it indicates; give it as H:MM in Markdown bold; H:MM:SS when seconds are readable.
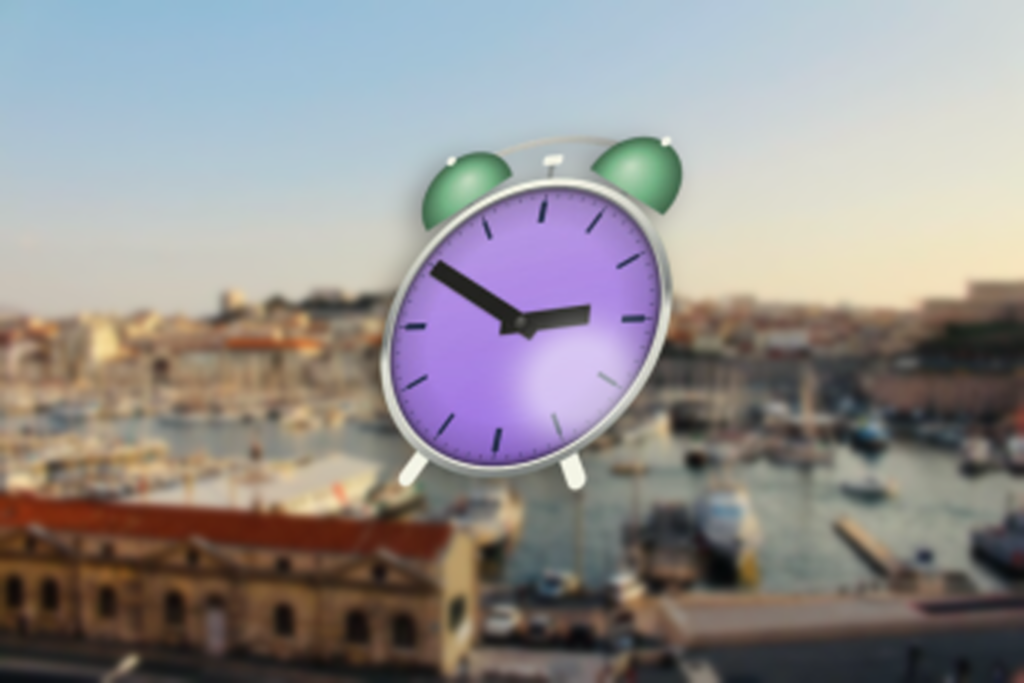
**2:50**
